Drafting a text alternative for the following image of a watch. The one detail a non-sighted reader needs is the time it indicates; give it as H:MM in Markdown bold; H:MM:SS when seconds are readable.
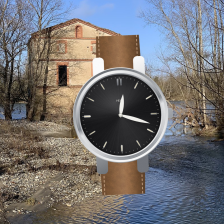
**12:18**
